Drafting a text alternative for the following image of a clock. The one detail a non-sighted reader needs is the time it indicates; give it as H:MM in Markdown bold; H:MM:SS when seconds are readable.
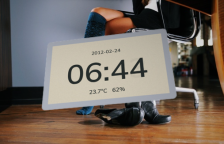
**6:44**
